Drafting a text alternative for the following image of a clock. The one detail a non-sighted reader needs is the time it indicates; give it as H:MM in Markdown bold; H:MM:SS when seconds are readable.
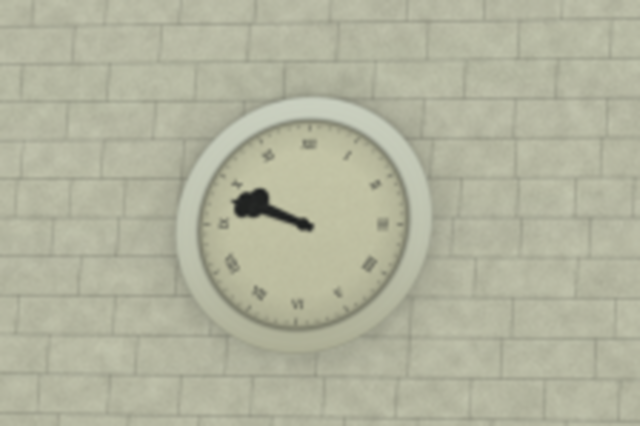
**9:48**
